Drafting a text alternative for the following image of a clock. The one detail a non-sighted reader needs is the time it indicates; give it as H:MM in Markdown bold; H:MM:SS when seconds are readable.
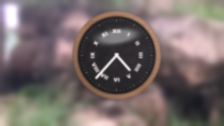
**4:37**
